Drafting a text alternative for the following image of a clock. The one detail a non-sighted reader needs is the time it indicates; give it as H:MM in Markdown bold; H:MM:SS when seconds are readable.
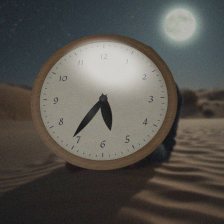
**5:36**
